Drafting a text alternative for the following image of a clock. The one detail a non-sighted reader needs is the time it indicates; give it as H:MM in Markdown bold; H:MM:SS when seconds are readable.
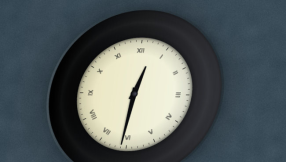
**12:31**
